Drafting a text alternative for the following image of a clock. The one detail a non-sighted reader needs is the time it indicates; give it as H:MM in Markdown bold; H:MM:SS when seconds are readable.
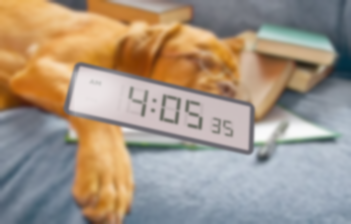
**4:05:35**
